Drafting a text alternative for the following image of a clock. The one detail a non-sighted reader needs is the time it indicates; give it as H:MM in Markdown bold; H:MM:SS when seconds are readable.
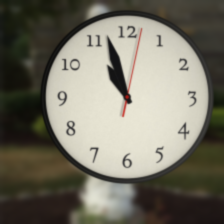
**10:57:02**
